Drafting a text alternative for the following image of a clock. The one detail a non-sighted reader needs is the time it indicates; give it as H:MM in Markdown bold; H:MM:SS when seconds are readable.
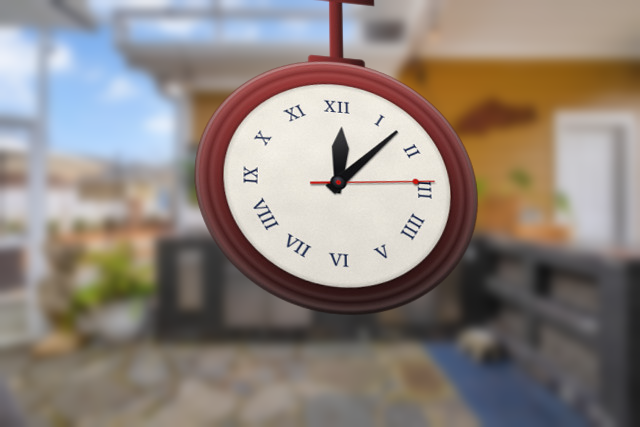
**12:07:14**
